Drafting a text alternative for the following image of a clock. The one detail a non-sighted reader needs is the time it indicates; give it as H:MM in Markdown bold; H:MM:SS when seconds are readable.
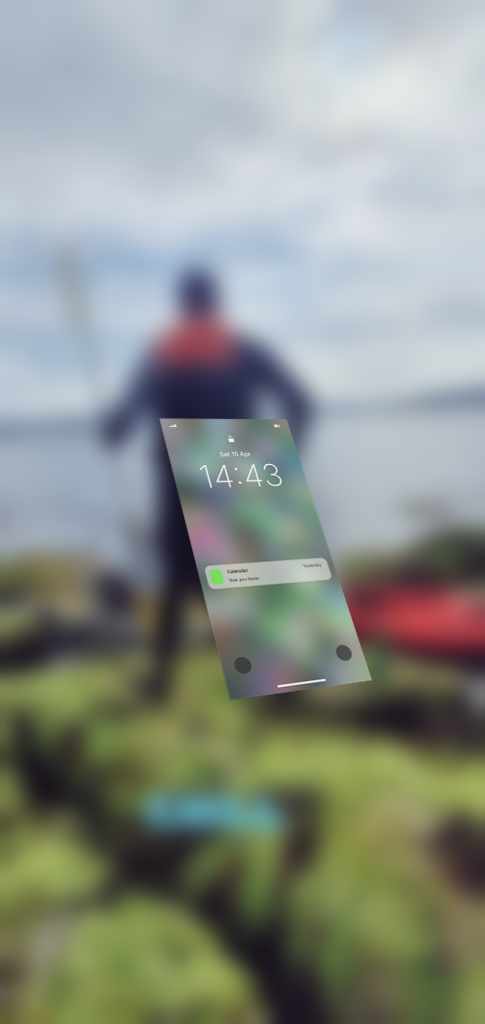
**14:43**
